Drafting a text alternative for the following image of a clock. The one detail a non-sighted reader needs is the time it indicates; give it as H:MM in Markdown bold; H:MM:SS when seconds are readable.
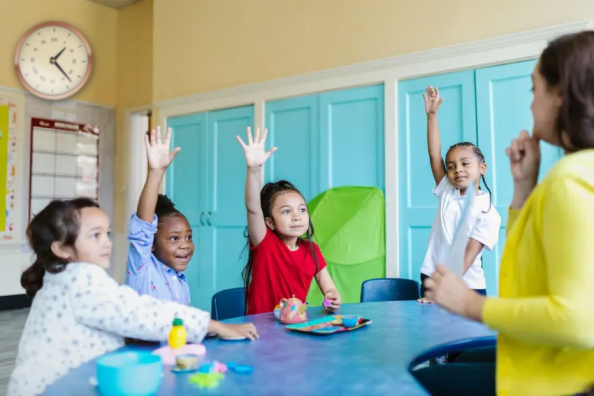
**1:23**
